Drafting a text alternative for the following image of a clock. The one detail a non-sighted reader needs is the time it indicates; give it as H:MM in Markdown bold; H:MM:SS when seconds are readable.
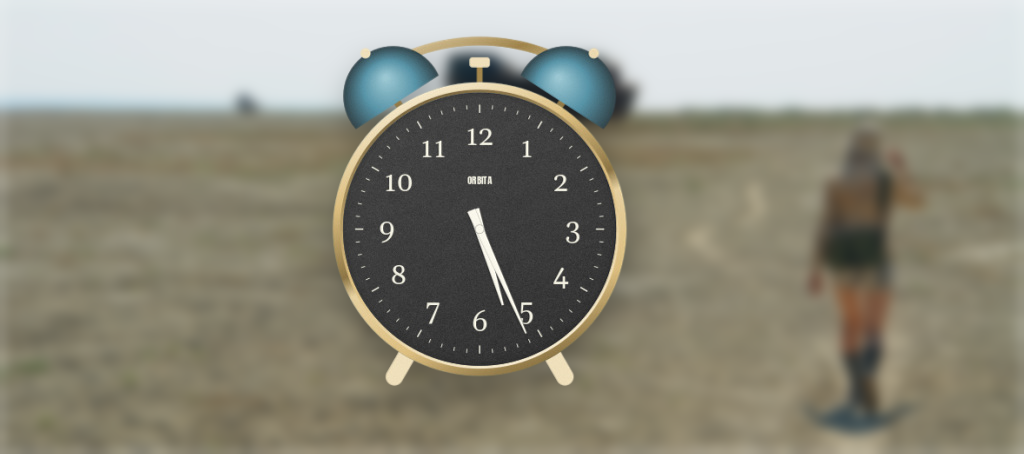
**5:26**
